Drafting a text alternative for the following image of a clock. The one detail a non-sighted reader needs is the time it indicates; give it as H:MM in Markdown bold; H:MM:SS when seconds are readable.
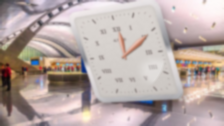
**12:10**
